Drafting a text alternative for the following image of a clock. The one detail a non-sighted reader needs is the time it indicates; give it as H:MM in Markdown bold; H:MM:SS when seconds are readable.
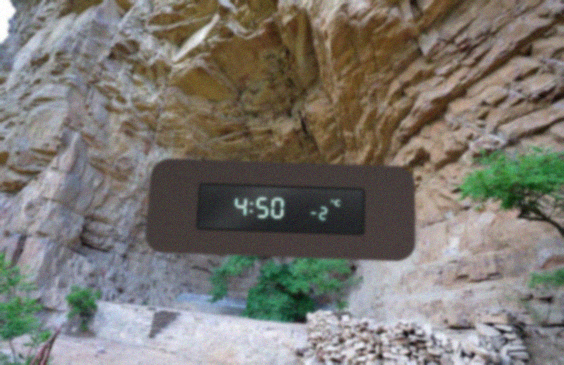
**4:50**
